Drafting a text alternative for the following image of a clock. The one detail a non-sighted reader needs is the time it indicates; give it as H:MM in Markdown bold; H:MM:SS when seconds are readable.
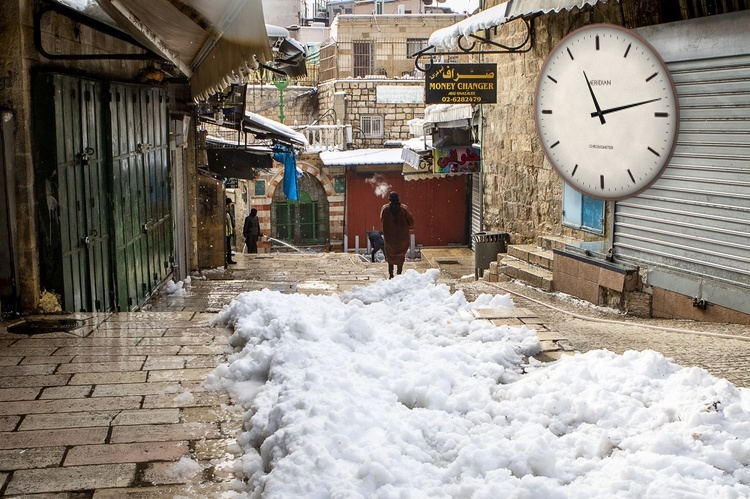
**11:13**
